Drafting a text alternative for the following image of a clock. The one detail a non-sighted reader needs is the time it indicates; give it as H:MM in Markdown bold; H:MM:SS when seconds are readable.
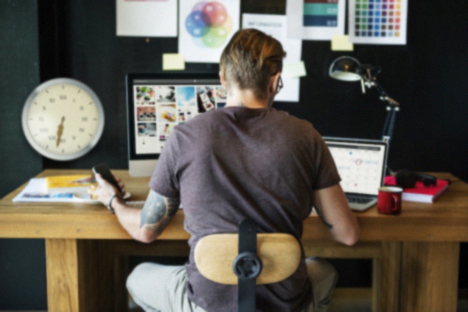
**6:32**
